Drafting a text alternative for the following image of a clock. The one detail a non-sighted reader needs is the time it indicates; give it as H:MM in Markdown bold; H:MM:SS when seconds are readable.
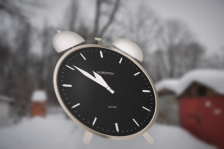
**10:51**
